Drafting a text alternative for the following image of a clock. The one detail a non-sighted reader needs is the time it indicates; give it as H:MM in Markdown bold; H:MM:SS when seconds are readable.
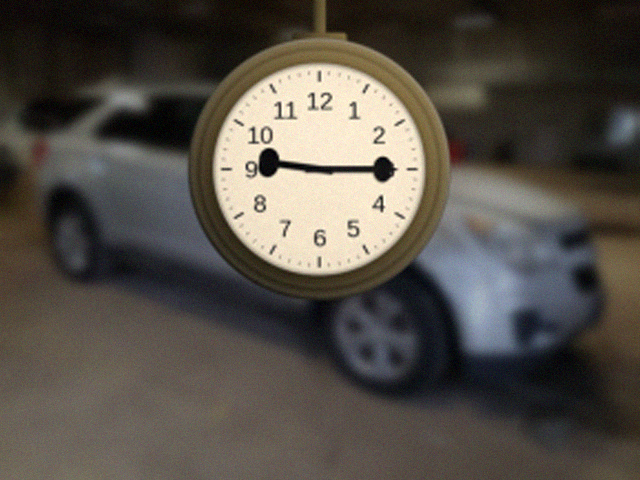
**9:15**
